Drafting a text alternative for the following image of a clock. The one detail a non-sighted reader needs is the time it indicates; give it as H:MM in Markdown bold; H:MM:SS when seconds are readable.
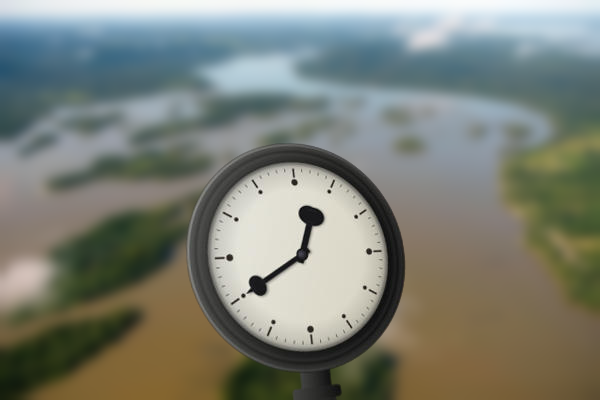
**12:40**
